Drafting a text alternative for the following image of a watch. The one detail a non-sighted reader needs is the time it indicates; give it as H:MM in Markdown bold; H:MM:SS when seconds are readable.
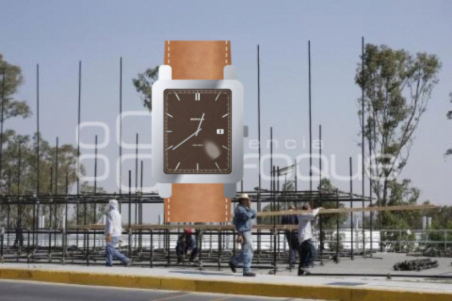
**12:39**
